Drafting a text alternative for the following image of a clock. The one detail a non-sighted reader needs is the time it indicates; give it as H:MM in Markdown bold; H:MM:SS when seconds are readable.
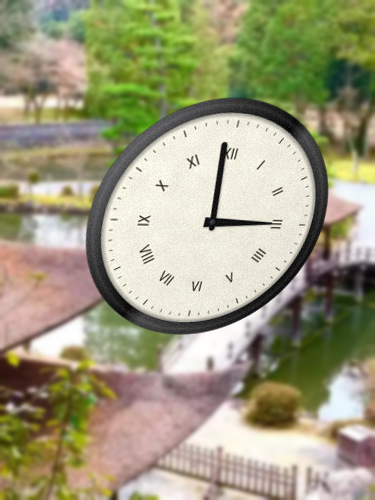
**2:59**
